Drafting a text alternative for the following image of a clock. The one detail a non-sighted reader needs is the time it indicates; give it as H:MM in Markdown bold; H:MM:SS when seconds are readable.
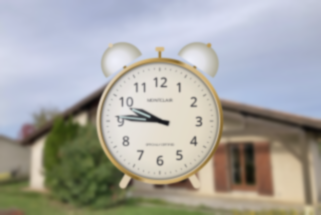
**9:46**
